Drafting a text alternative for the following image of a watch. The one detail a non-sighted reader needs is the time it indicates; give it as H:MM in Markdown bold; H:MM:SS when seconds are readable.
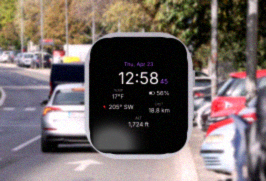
**12:58**
